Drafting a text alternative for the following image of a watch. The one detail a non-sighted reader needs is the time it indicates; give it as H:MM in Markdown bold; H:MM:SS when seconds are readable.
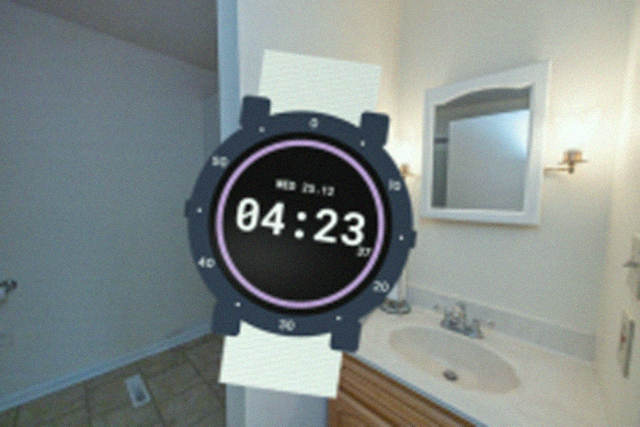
**4:23**
